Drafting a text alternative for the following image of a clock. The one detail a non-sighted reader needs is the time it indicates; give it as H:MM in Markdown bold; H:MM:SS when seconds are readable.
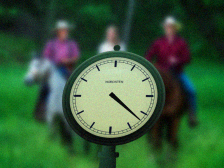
**4:22**
